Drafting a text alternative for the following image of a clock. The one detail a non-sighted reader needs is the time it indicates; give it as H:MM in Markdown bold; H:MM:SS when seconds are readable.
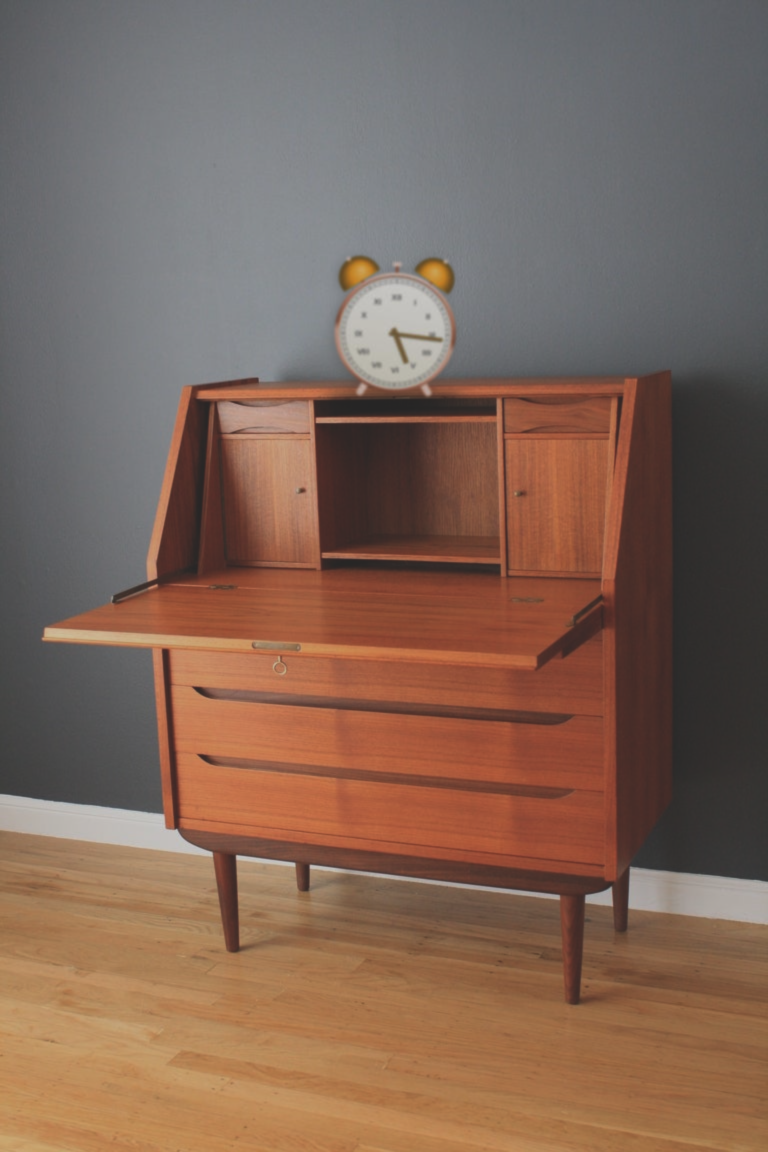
**5:16**
